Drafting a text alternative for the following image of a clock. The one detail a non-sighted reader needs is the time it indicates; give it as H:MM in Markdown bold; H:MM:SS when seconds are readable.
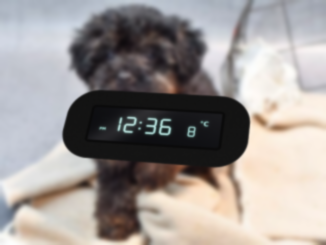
**12:36**
